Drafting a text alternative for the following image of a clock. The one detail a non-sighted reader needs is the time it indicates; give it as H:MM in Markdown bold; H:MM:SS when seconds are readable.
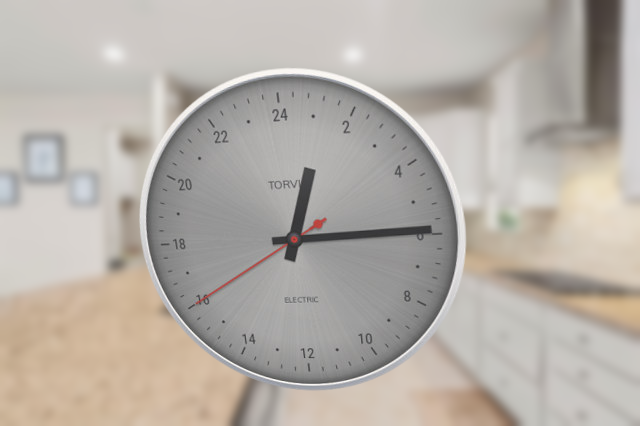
**1:14:40**
